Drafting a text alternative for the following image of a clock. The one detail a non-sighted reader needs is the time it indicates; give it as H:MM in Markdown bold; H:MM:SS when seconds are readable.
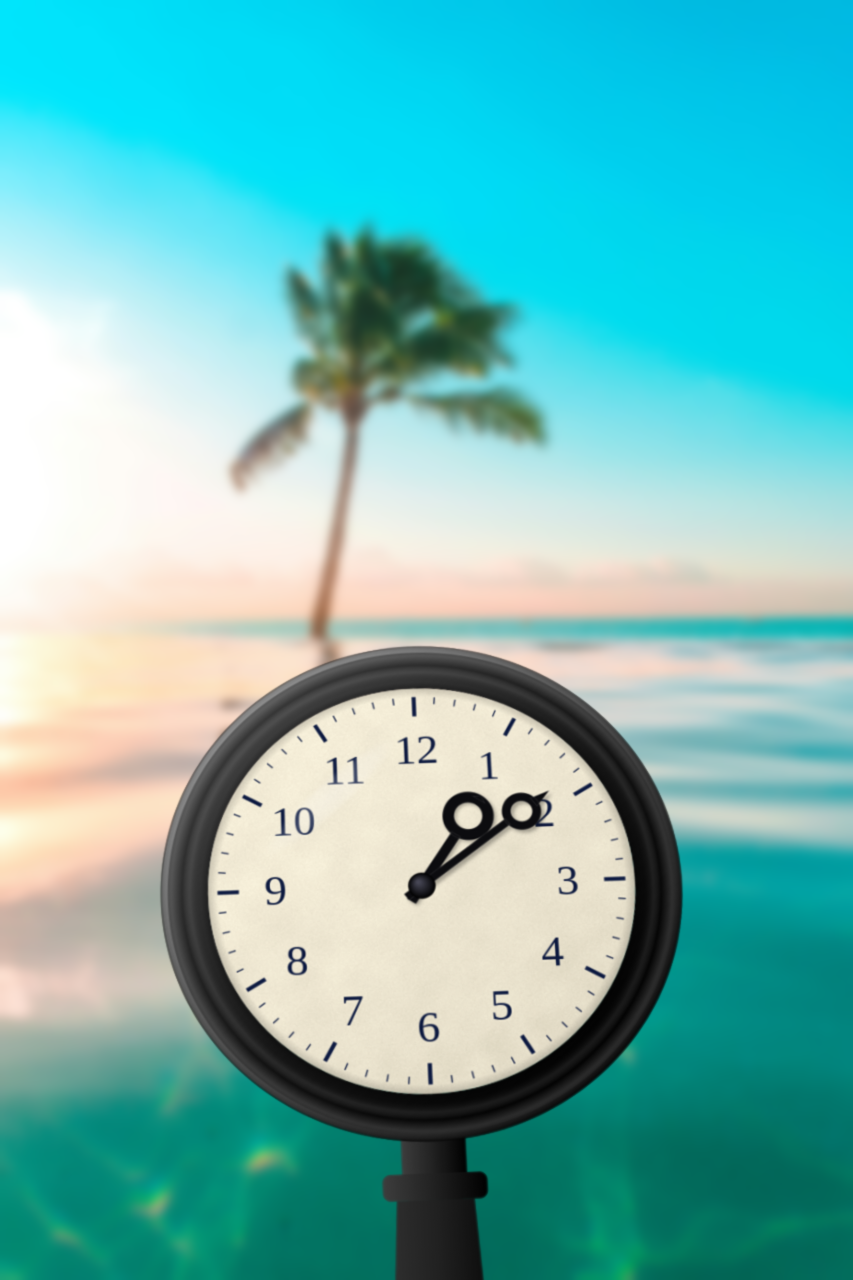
**1:09**
